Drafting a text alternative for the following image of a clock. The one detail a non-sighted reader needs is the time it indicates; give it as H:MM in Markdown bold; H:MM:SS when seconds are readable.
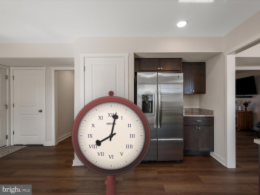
**8:02**
